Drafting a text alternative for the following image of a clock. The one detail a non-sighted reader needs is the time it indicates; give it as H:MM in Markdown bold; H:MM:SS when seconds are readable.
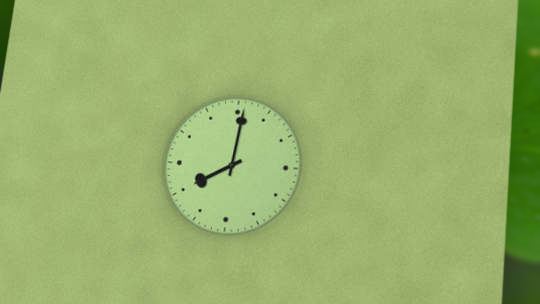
**8:01**
